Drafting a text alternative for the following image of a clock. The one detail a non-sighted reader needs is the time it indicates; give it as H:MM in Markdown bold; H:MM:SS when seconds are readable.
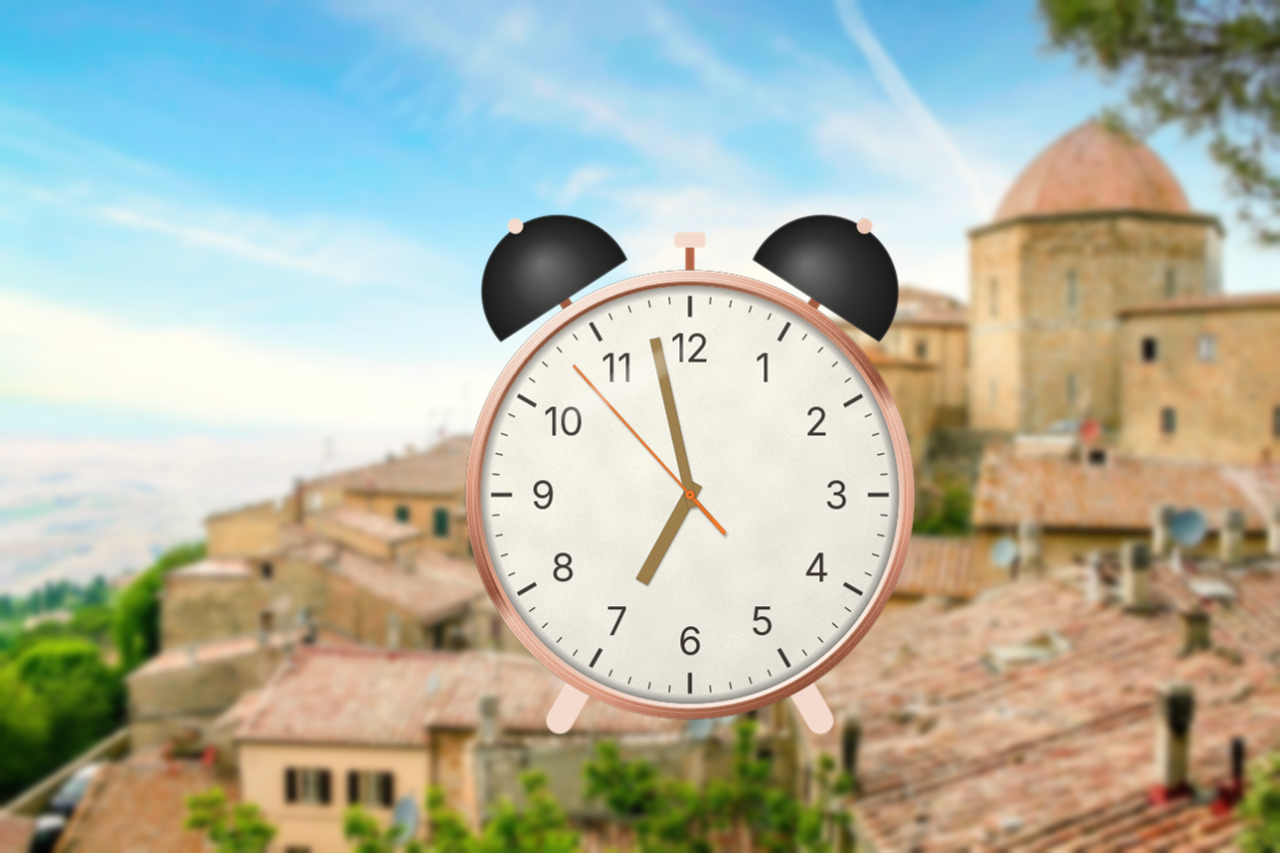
**6:57:53**
